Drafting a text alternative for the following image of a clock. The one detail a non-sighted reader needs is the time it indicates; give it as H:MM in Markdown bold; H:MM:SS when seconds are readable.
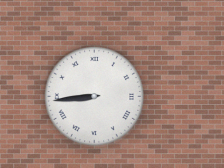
**8:44**
